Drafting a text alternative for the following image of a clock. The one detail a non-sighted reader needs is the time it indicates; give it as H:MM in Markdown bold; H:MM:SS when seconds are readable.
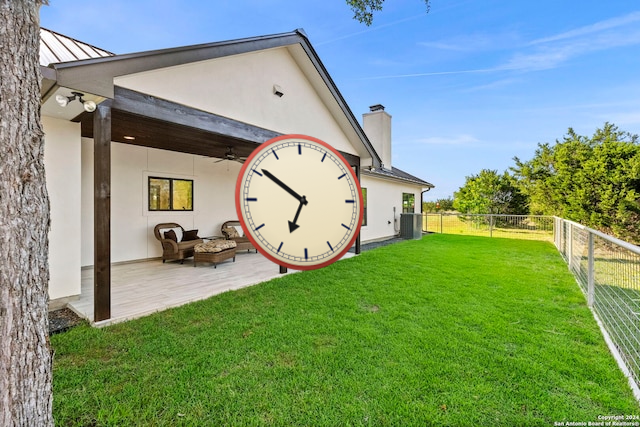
**6:51**
